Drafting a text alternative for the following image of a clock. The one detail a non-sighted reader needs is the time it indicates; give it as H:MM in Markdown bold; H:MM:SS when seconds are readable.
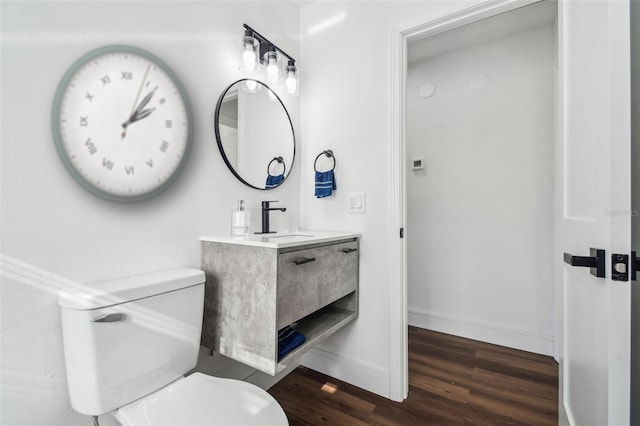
**2:07:04**
